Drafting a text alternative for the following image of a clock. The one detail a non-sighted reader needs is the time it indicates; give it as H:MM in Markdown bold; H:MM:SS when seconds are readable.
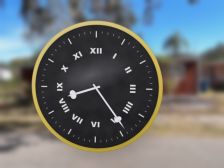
**8:24**
